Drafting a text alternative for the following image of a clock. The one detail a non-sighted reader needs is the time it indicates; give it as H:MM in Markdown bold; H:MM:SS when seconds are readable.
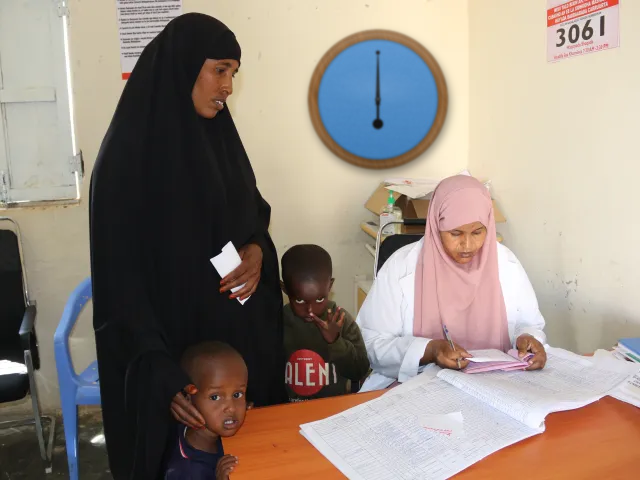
**6:00**
